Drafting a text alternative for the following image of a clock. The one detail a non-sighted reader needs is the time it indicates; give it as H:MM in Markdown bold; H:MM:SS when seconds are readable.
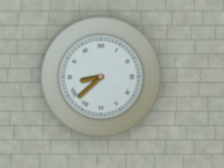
**8:38**
